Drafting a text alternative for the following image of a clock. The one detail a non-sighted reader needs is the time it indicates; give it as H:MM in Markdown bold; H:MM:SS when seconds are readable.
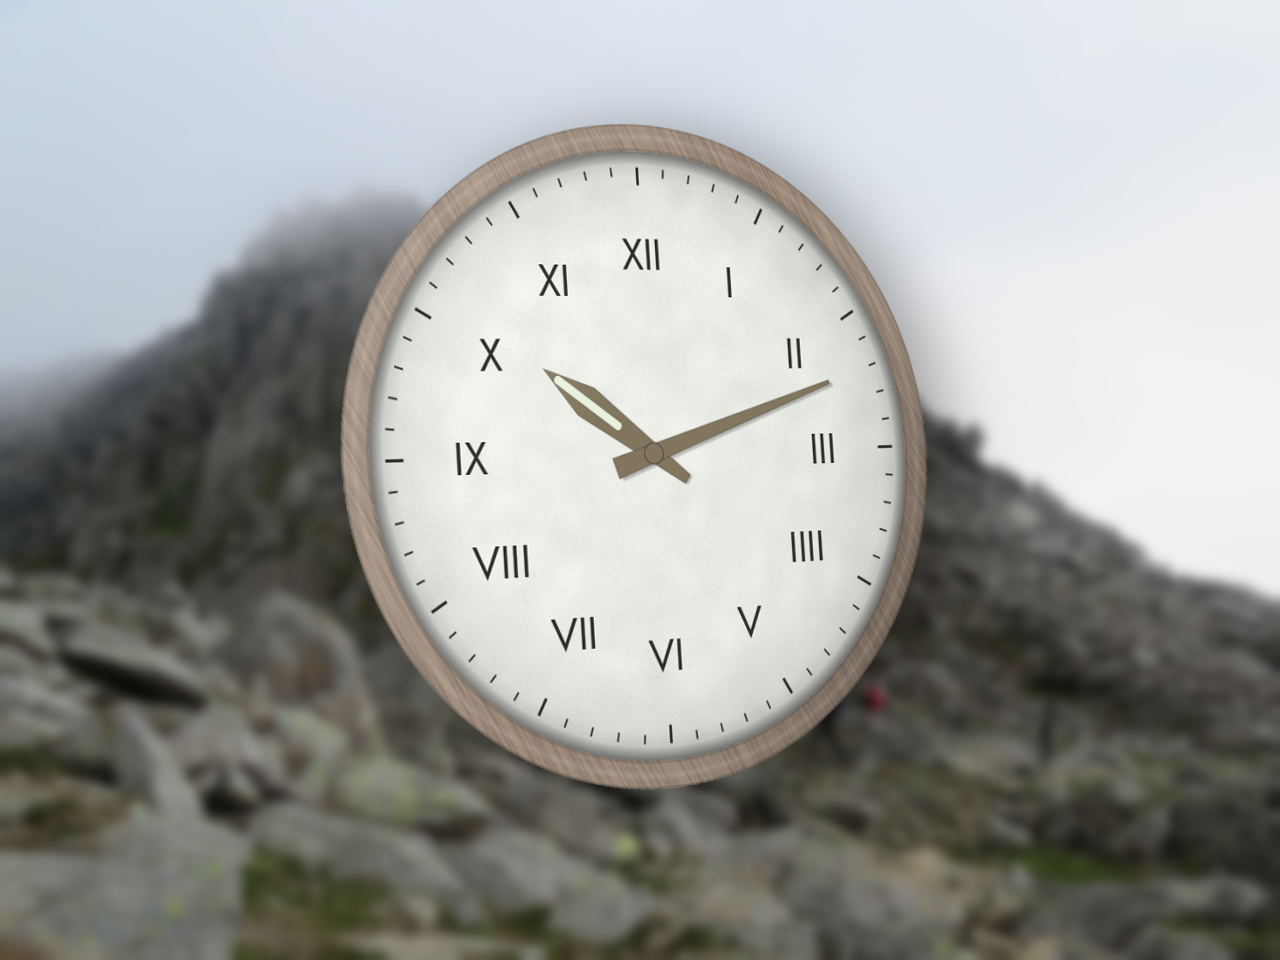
**10:12**
